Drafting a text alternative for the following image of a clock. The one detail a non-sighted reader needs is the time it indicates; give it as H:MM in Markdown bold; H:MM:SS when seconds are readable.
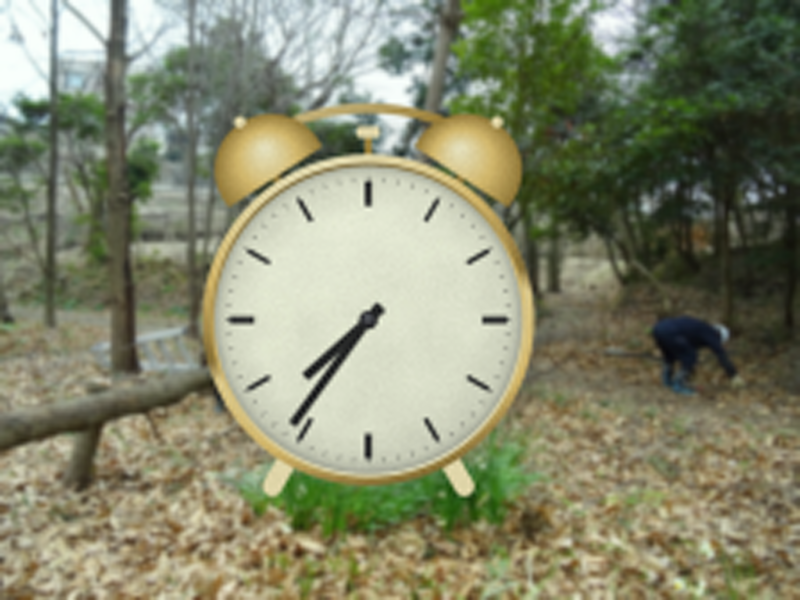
**7:36**
